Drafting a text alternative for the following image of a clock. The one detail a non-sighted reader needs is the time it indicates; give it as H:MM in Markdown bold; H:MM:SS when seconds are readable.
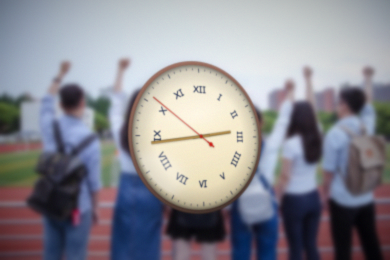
**2:43:51**
